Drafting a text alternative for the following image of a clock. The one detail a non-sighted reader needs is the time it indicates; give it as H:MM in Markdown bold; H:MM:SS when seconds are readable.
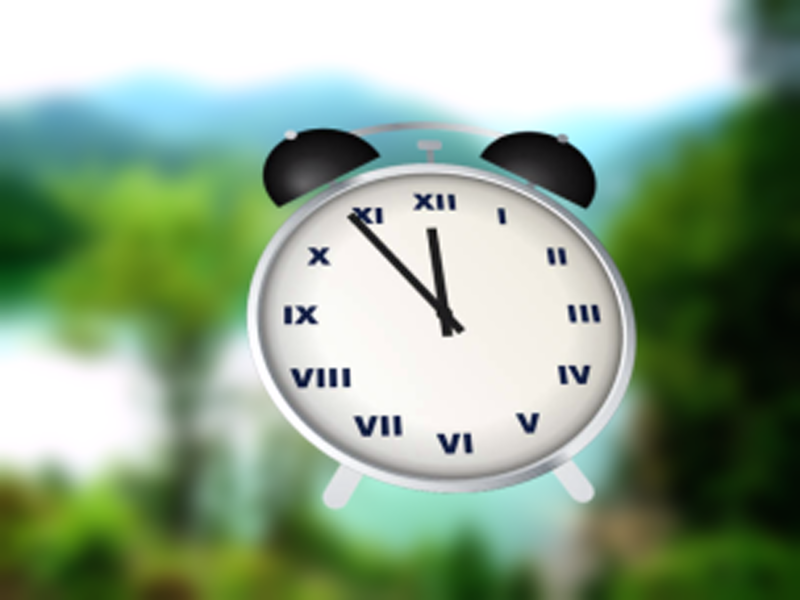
**11:54**
